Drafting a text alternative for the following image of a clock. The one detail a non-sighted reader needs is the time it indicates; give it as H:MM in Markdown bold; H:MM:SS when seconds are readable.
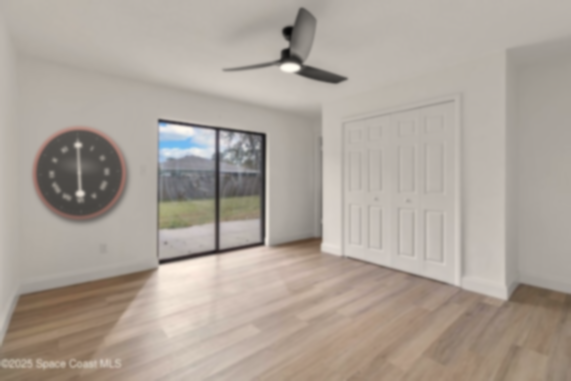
**6:00**
